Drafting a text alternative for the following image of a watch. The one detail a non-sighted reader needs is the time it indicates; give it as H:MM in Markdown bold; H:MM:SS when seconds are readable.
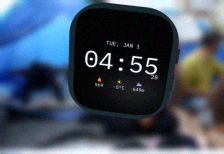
**4:55**
